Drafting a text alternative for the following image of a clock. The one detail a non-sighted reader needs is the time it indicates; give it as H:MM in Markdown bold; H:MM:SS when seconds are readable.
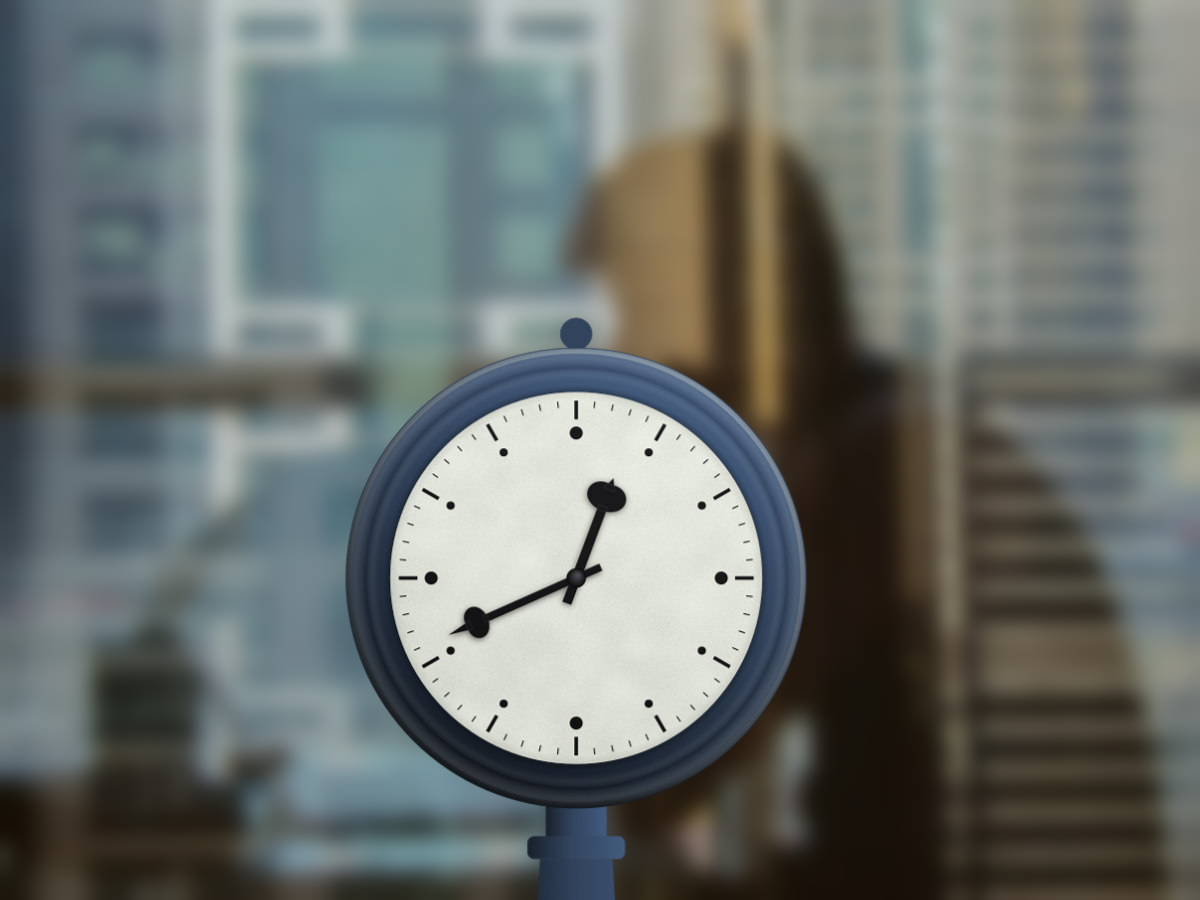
**12:41**
